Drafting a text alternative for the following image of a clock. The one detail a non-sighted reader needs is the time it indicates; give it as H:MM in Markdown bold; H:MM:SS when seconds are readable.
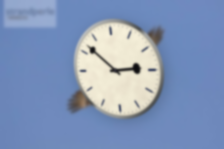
**2:52**
